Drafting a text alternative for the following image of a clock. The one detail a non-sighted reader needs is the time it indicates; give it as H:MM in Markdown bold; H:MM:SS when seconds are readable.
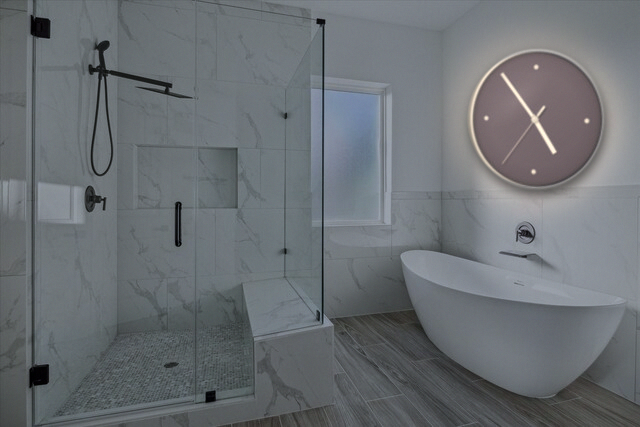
**4:53:36**
